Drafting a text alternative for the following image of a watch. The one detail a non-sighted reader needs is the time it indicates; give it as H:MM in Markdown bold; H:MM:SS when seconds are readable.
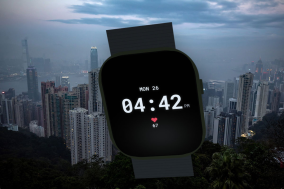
**4:42**
